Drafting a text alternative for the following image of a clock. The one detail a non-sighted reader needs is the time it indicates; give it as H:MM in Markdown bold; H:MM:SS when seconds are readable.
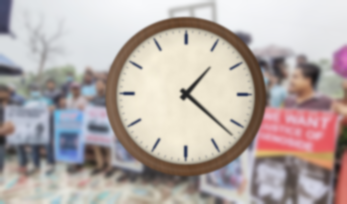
**1:22**
